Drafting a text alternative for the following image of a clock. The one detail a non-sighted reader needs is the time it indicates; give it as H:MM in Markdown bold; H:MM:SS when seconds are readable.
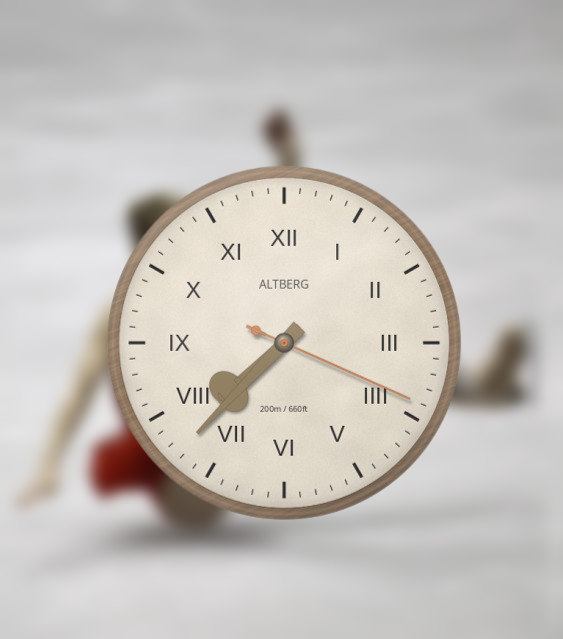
**7:37:19**
